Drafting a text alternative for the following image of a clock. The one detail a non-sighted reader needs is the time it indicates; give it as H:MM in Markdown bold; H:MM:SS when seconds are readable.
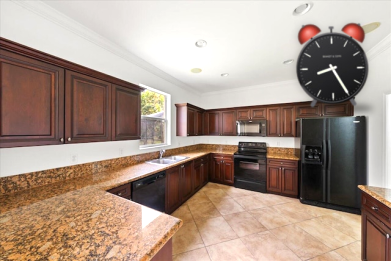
**8:25**
